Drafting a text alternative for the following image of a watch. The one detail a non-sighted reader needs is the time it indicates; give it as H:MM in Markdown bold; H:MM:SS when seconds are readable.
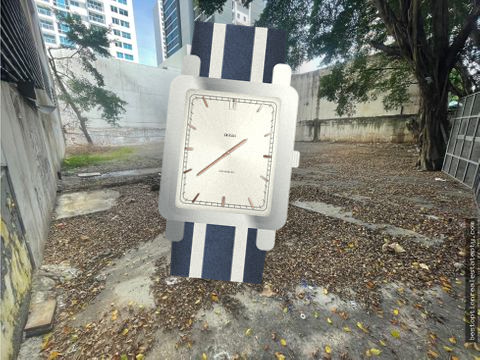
**1:38**
